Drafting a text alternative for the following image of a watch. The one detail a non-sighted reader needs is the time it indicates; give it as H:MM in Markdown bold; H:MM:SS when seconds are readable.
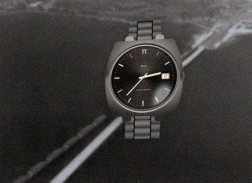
**2:37**
